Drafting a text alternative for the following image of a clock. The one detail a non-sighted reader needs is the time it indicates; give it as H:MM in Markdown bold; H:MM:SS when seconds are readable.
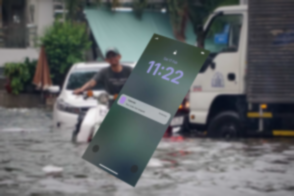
**11:22**
